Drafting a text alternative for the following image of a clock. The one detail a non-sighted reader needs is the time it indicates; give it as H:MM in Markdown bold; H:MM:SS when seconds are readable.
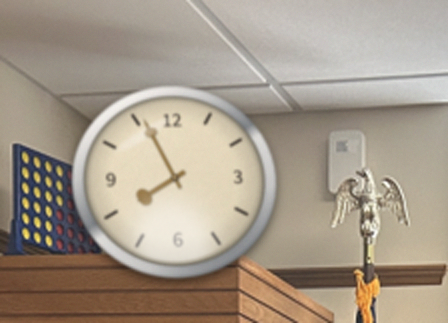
**7:56**
